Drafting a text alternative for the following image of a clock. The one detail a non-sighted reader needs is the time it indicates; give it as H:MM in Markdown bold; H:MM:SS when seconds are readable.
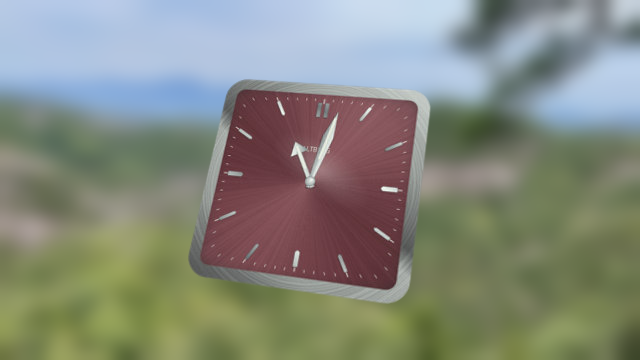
**11:02**
